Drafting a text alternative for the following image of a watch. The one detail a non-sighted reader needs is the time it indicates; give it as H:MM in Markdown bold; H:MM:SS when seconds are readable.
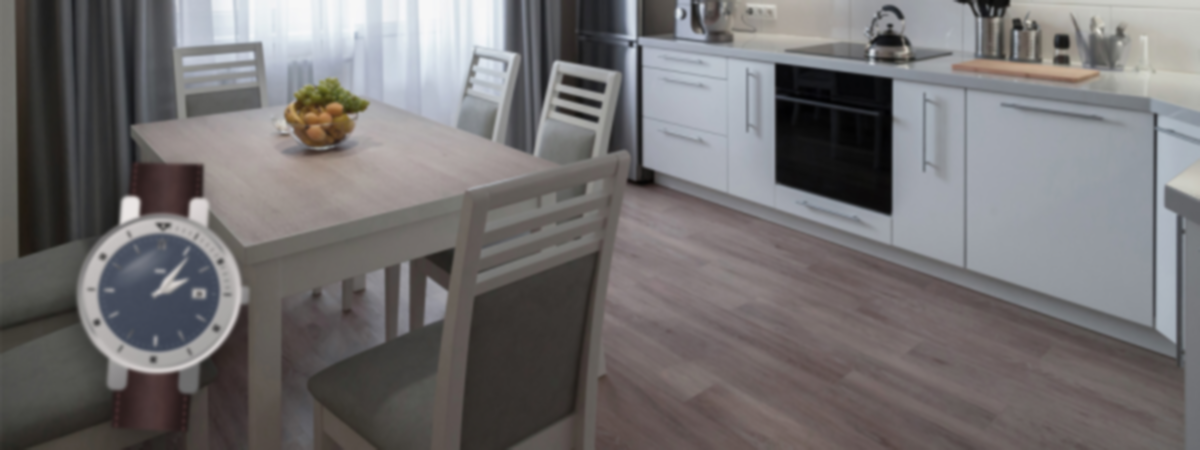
**2:06**
